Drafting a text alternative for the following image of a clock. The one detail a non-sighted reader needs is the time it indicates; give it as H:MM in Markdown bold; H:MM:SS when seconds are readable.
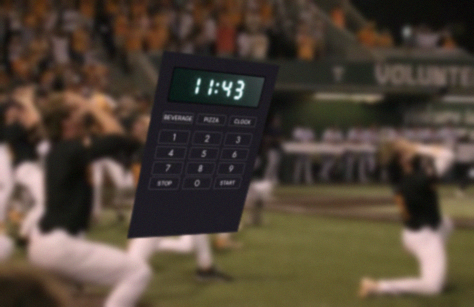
**11:43**
